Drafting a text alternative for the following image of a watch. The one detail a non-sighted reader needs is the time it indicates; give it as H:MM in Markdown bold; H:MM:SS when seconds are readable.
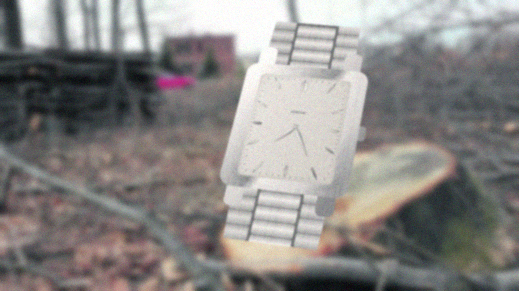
**7:25**
